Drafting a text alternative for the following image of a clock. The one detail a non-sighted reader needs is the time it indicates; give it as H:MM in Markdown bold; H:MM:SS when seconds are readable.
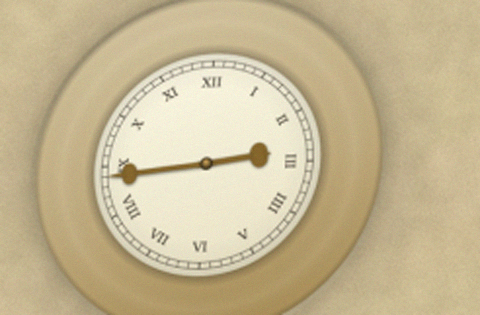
**2:44**
